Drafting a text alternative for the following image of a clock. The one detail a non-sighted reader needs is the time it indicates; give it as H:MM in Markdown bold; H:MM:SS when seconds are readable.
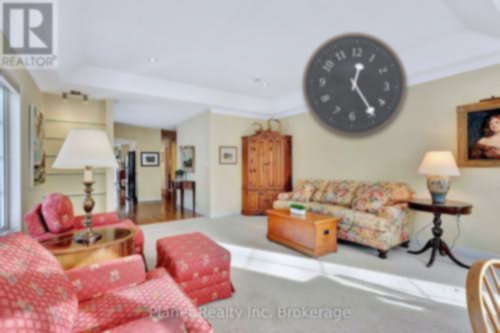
**12:24**
